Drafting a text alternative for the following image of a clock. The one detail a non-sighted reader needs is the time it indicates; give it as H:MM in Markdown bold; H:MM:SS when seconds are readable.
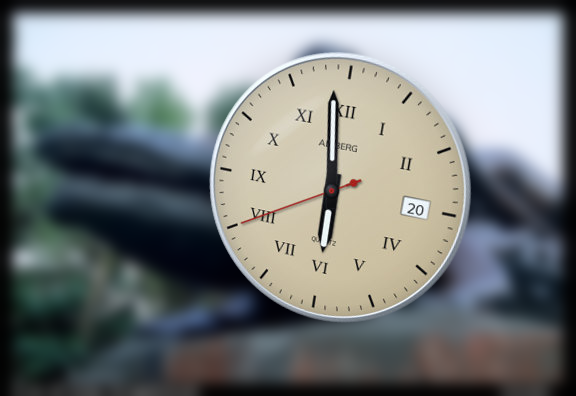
**5:58:40**
